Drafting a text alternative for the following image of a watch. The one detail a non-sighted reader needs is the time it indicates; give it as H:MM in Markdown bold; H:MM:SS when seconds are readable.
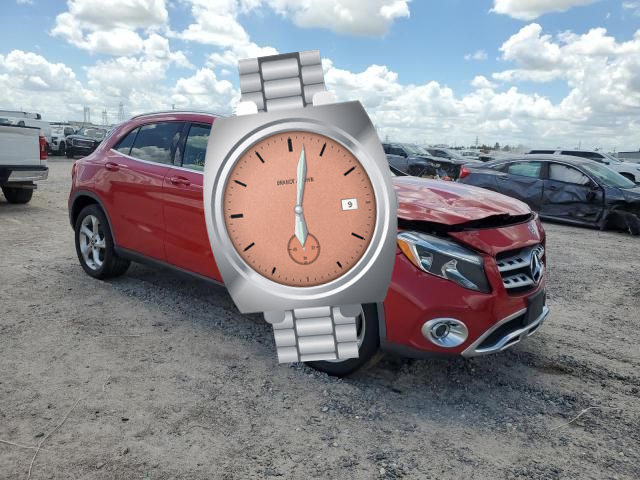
**6:02**
